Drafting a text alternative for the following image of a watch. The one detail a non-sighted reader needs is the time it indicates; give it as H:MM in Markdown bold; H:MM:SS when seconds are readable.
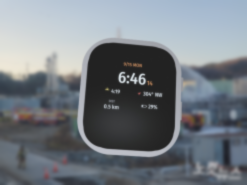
**6:46**
